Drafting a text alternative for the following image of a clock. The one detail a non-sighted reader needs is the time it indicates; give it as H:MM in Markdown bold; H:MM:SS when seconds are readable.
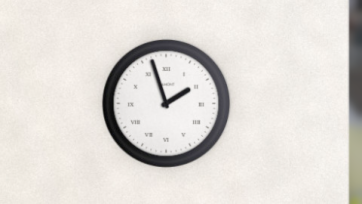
**1:57**
